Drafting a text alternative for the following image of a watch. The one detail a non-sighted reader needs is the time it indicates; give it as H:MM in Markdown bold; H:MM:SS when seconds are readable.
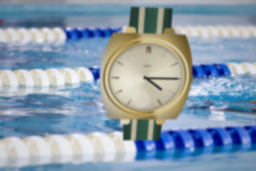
**4:15**
